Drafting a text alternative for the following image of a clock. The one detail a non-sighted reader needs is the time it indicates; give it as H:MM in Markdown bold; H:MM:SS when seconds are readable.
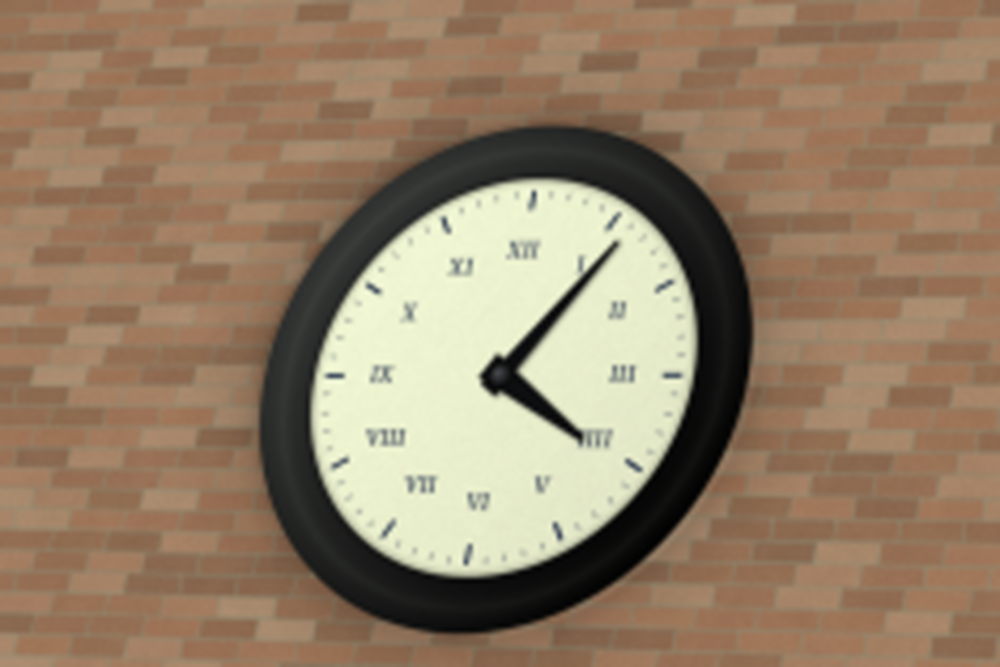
**4:06**
